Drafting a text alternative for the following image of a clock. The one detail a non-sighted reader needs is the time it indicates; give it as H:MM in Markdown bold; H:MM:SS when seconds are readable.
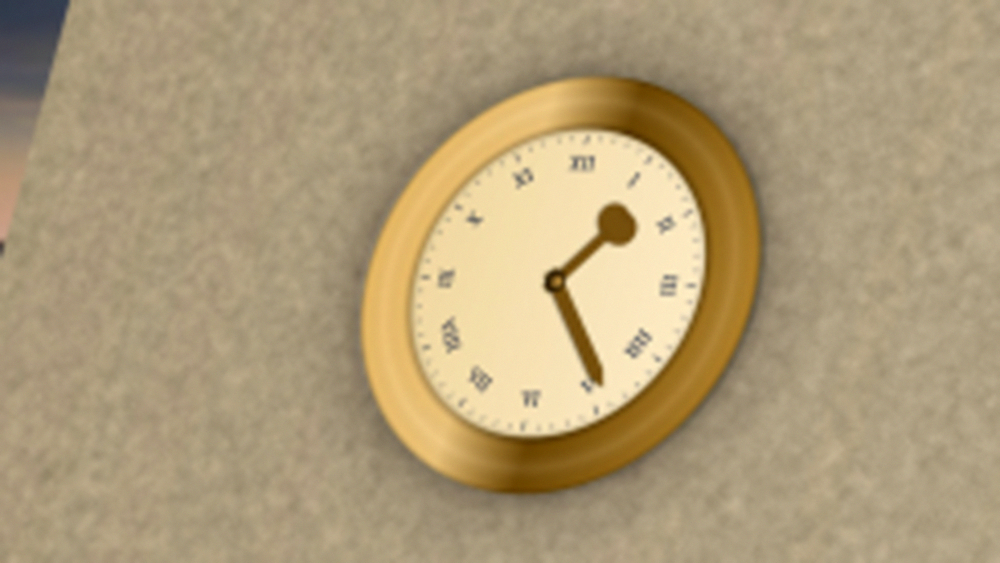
**1:24**
